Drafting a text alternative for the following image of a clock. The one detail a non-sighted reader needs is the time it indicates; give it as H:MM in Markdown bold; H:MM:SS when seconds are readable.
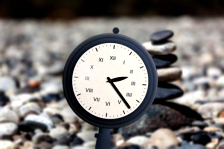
**2:23**
